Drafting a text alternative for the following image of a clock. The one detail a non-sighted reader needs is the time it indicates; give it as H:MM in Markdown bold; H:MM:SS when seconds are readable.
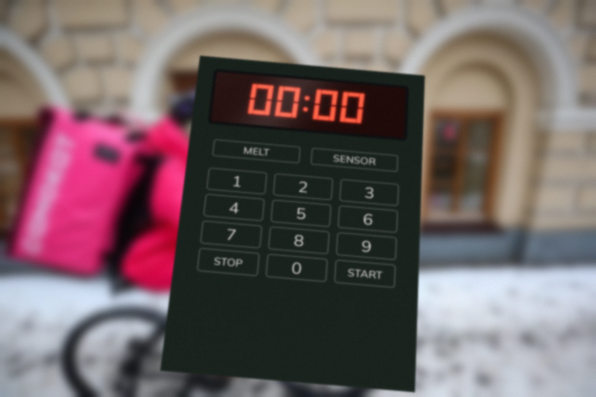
**0:00**
